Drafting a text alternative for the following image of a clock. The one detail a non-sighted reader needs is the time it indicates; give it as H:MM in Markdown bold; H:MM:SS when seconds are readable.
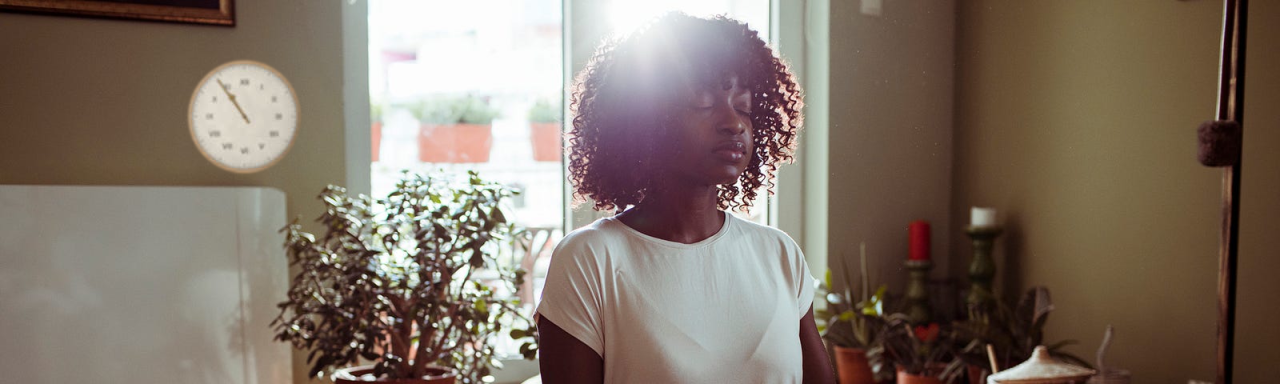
**10:54**
